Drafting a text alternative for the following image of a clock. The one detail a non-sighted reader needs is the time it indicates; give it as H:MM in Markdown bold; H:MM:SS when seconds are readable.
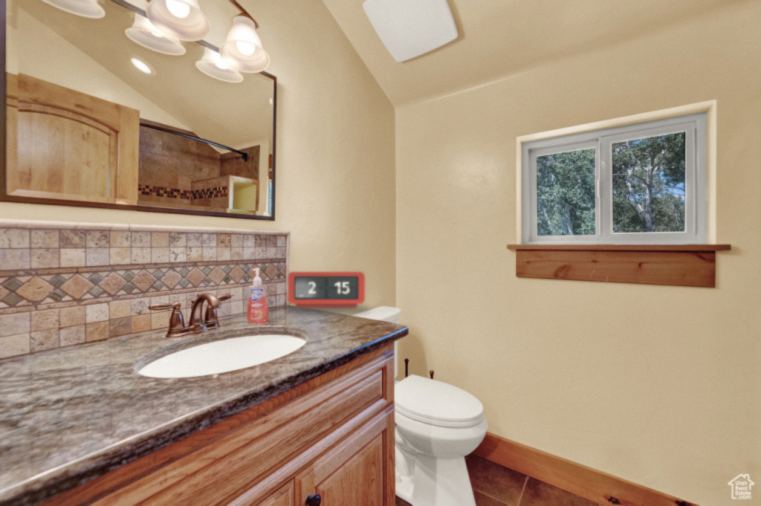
**2:15**
